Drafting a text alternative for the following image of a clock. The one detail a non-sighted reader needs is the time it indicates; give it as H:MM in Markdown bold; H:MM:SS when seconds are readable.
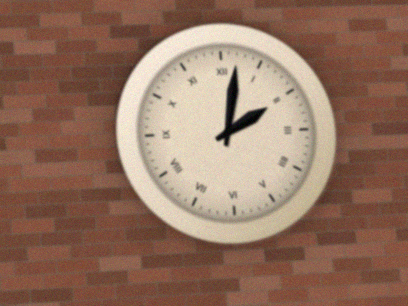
**2:02**
